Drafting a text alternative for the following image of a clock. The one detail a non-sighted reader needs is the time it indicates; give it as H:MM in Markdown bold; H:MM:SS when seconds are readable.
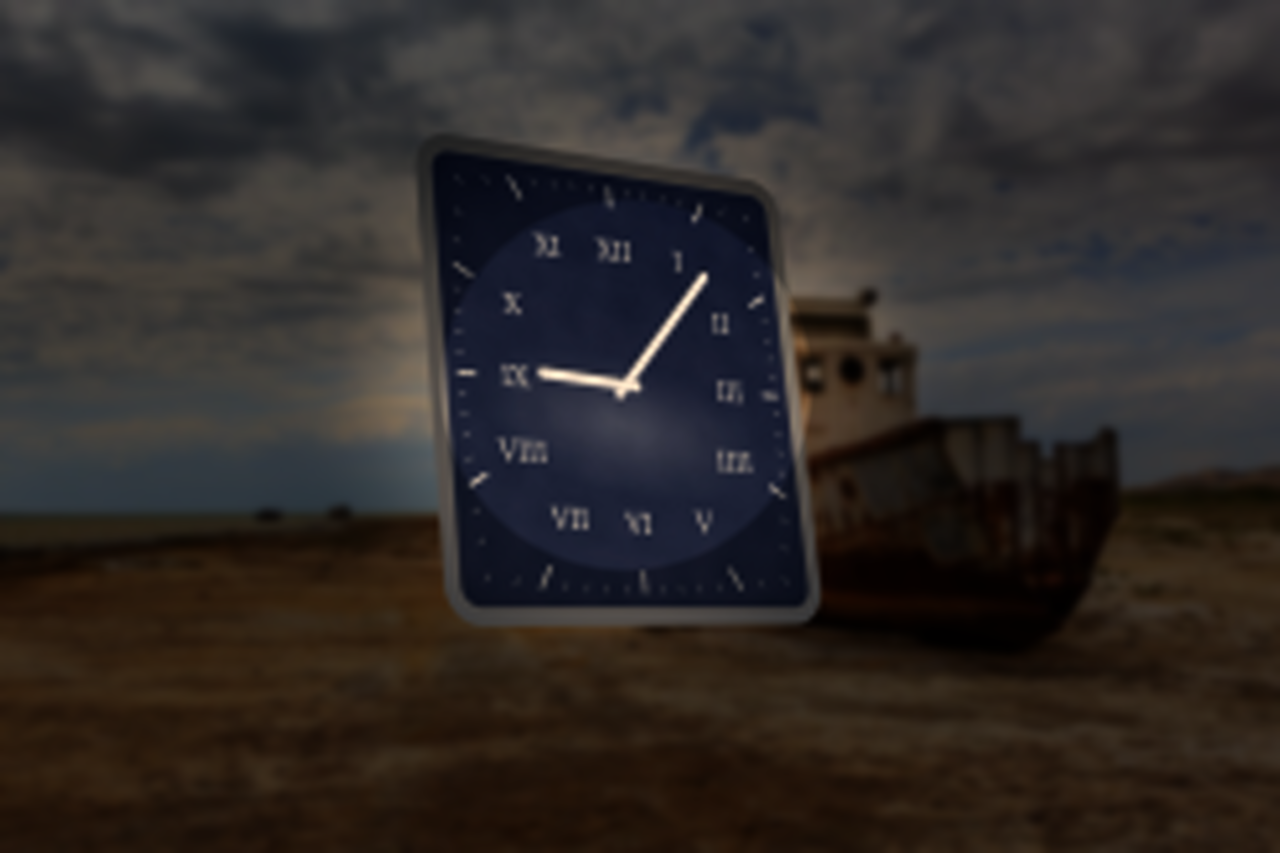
**9:07**
